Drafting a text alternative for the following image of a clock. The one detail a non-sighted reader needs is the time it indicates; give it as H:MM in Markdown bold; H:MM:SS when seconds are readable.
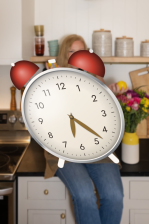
**6:23**
